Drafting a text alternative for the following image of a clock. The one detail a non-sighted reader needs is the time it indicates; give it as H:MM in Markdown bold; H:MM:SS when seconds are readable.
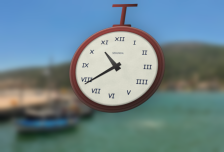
**10:39**
